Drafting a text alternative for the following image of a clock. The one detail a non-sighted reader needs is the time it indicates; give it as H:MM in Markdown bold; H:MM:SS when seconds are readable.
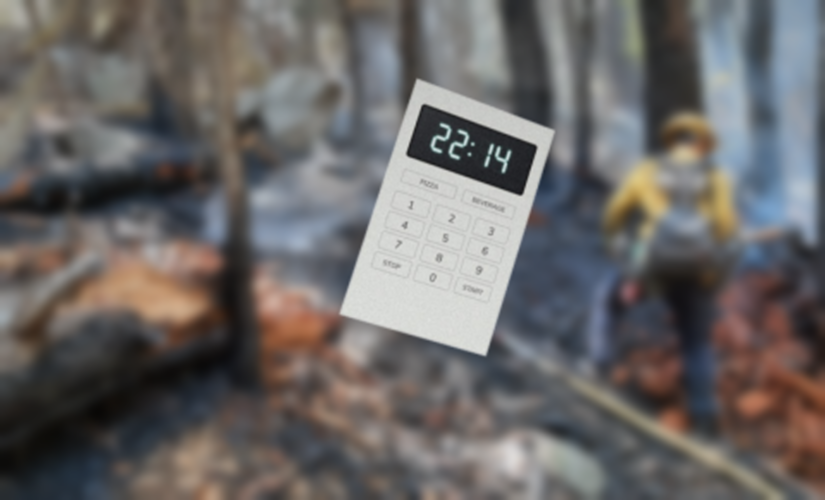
**22:14**
